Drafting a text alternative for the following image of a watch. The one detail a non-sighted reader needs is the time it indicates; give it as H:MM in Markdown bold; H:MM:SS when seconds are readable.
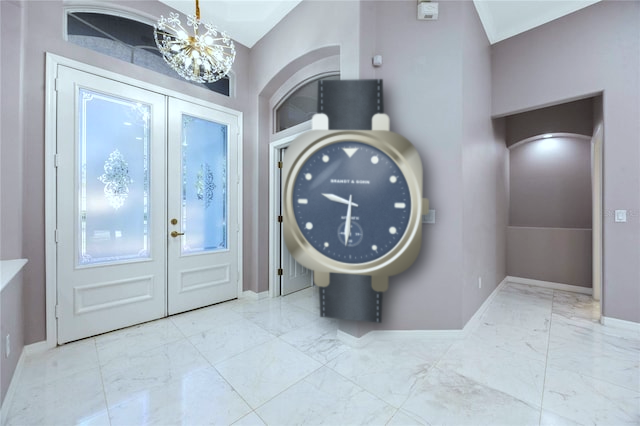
**9:31**
